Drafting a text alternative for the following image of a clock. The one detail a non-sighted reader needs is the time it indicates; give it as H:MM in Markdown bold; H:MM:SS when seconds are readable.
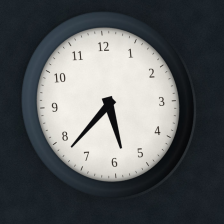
**5:38**
